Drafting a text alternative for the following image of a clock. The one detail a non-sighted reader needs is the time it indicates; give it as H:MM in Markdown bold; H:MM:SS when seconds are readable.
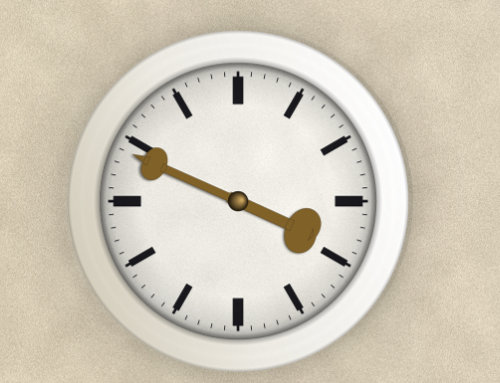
**3:49**
